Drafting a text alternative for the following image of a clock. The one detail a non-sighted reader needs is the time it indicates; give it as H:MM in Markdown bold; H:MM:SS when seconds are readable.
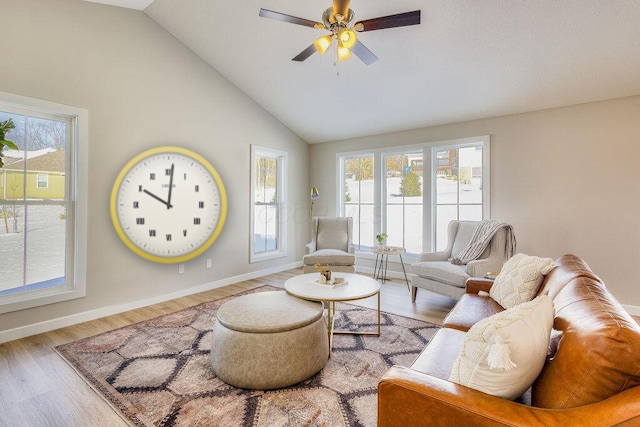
**10:01**
